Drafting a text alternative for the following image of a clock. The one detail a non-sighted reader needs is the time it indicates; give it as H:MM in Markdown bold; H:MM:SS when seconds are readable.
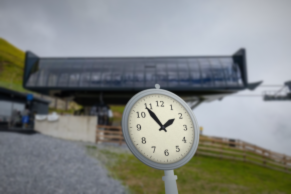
**1:54**
